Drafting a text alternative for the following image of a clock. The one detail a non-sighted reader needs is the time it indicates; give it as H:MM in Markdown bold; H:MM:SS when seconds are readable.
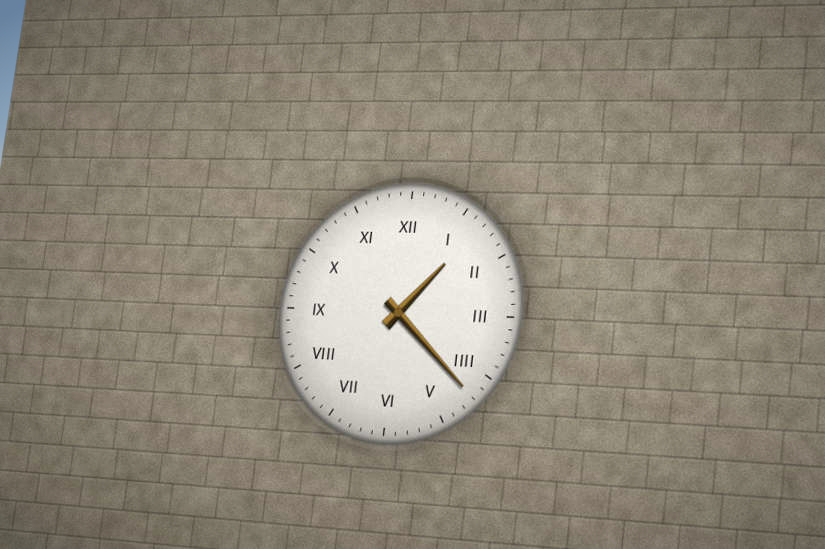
**1:22**
